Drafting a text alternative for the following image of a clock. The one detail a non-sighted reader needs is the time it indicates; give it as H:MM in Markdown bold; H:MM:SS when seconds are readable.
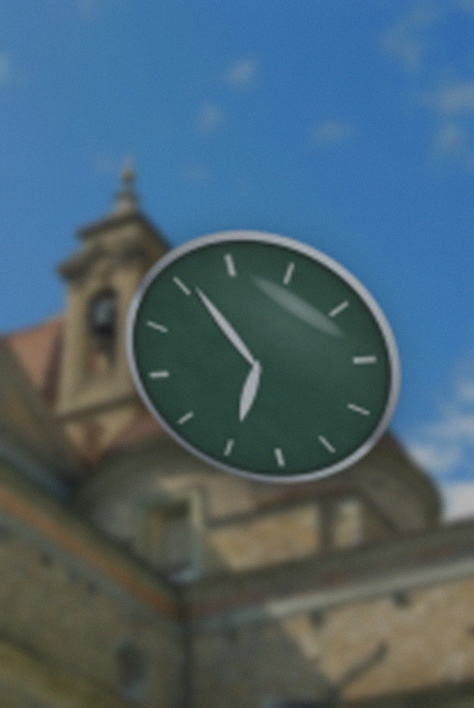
**6:56**
